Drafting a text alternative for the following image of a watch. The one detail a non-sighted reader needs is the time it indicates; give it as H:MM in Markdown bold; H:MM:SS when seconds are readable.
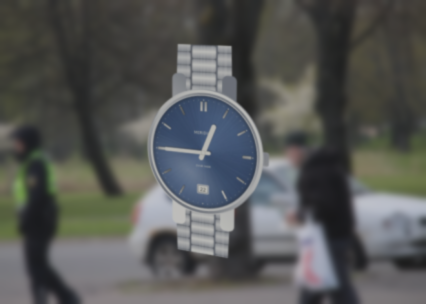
**12:45**
